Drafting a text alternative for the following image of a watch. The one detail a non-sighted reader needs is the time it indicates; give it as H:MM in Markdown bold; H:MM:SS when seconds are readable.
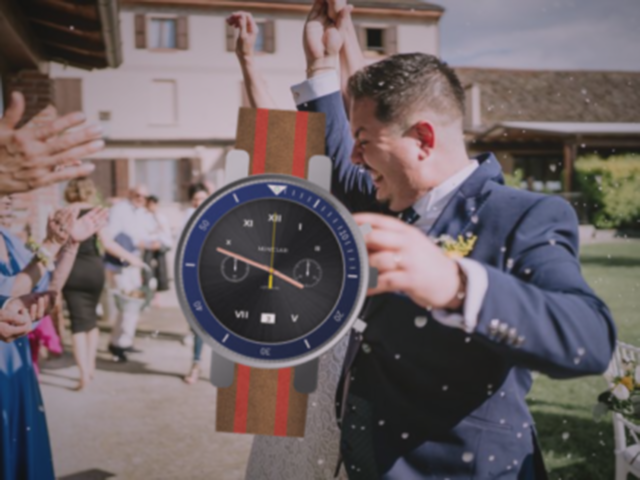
**3:48**
